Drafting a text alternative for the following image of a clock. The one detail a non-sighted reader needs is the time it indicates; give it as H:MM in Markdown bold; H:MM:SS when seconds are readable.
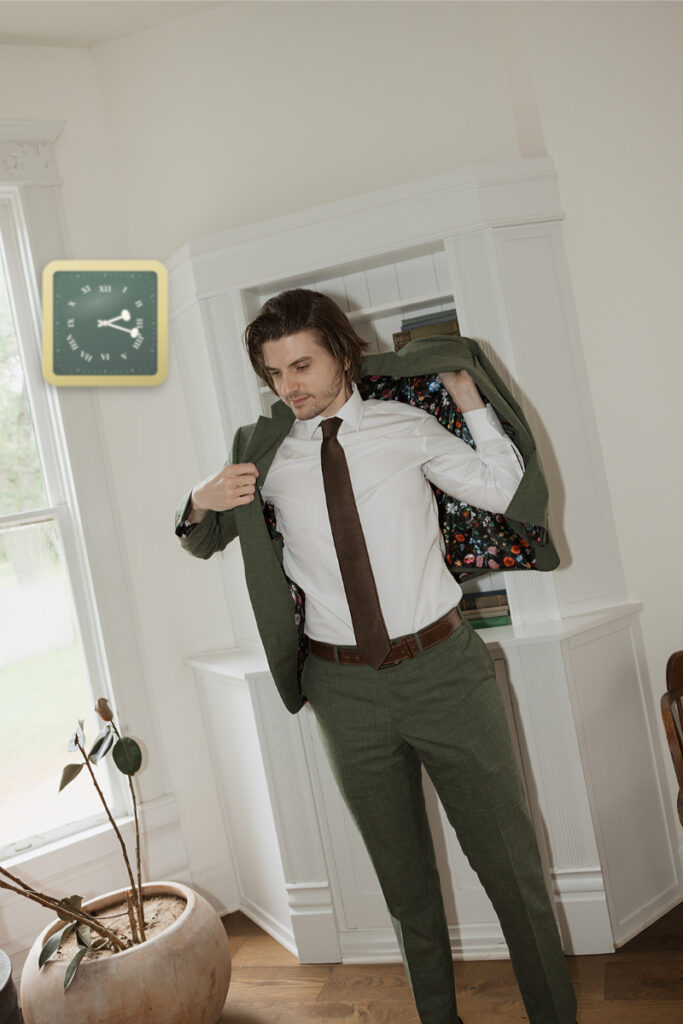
**2:18**
